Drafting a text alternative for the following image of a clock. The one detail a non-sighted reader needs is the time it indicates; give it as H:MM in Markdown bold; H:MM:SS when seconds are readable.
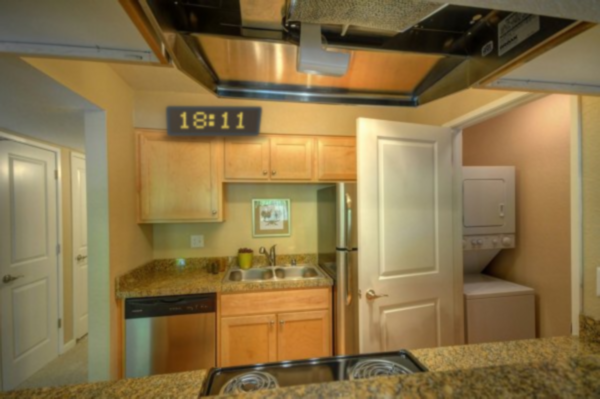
**18:11**
